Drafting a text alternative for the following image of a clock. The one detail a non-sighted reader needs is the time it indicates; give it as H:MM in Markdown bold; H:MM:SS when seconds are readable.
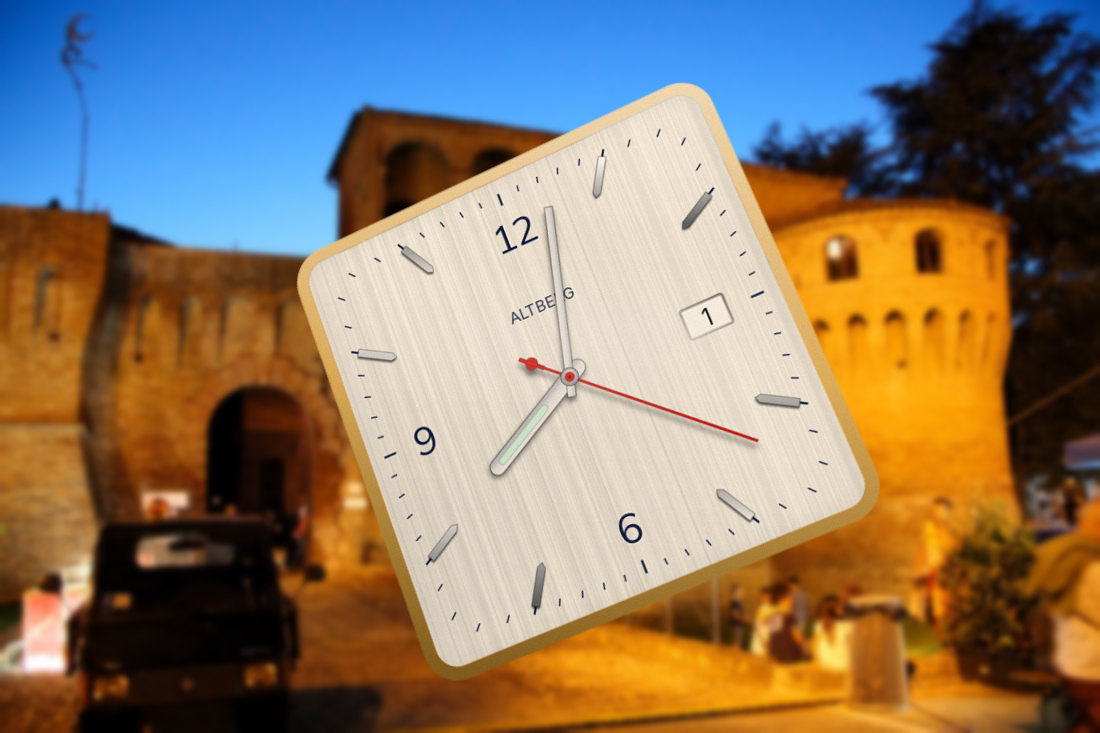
**8:02:22**
